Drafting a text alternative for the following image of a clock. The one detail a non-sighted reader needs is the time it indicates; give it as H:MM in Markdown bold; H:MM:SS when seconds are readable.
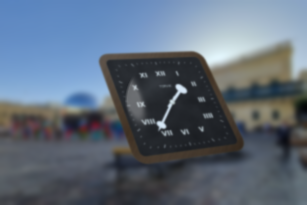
**1:37**
